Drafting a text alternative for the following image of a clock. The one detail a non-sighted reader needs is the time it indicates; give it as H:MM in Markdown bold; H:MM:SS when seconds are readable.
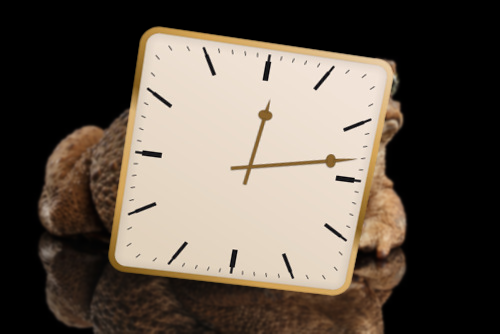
**12:13**
